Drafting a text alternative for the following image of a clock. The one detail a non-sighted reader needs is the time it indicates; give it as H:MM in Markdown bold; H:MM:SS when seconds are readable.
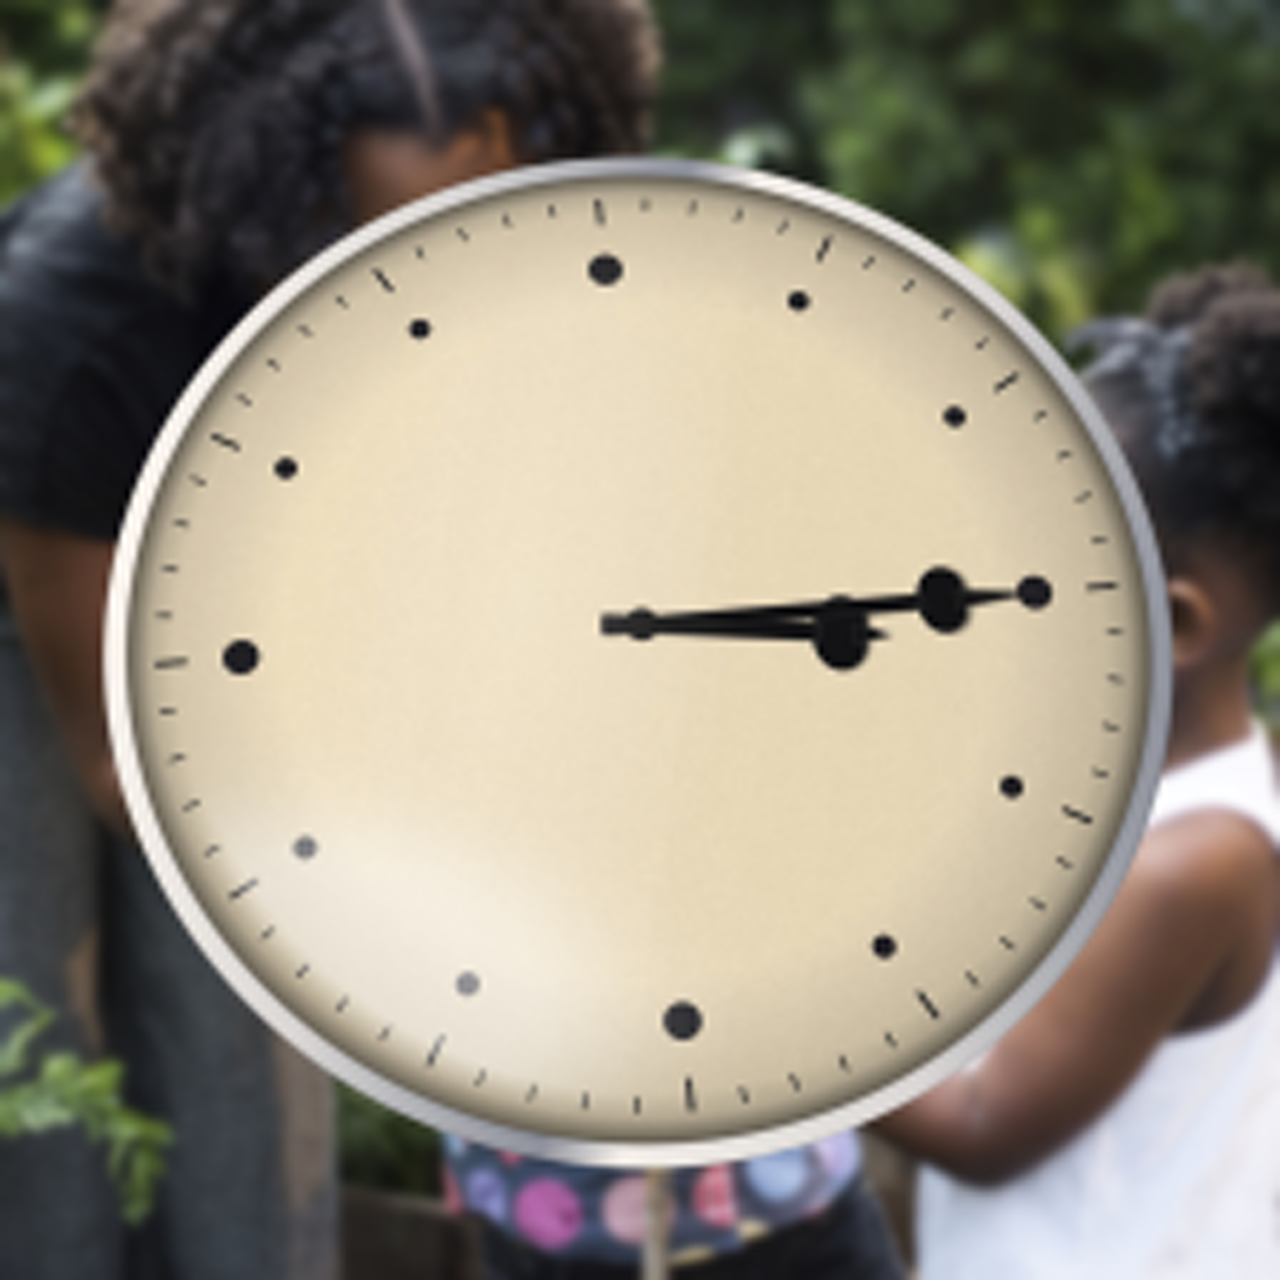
**3:15**
